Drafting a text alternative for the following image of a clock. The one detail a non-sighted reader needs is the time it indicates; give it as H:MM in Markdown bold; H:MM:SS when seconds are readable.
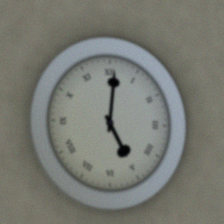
**5:01**
